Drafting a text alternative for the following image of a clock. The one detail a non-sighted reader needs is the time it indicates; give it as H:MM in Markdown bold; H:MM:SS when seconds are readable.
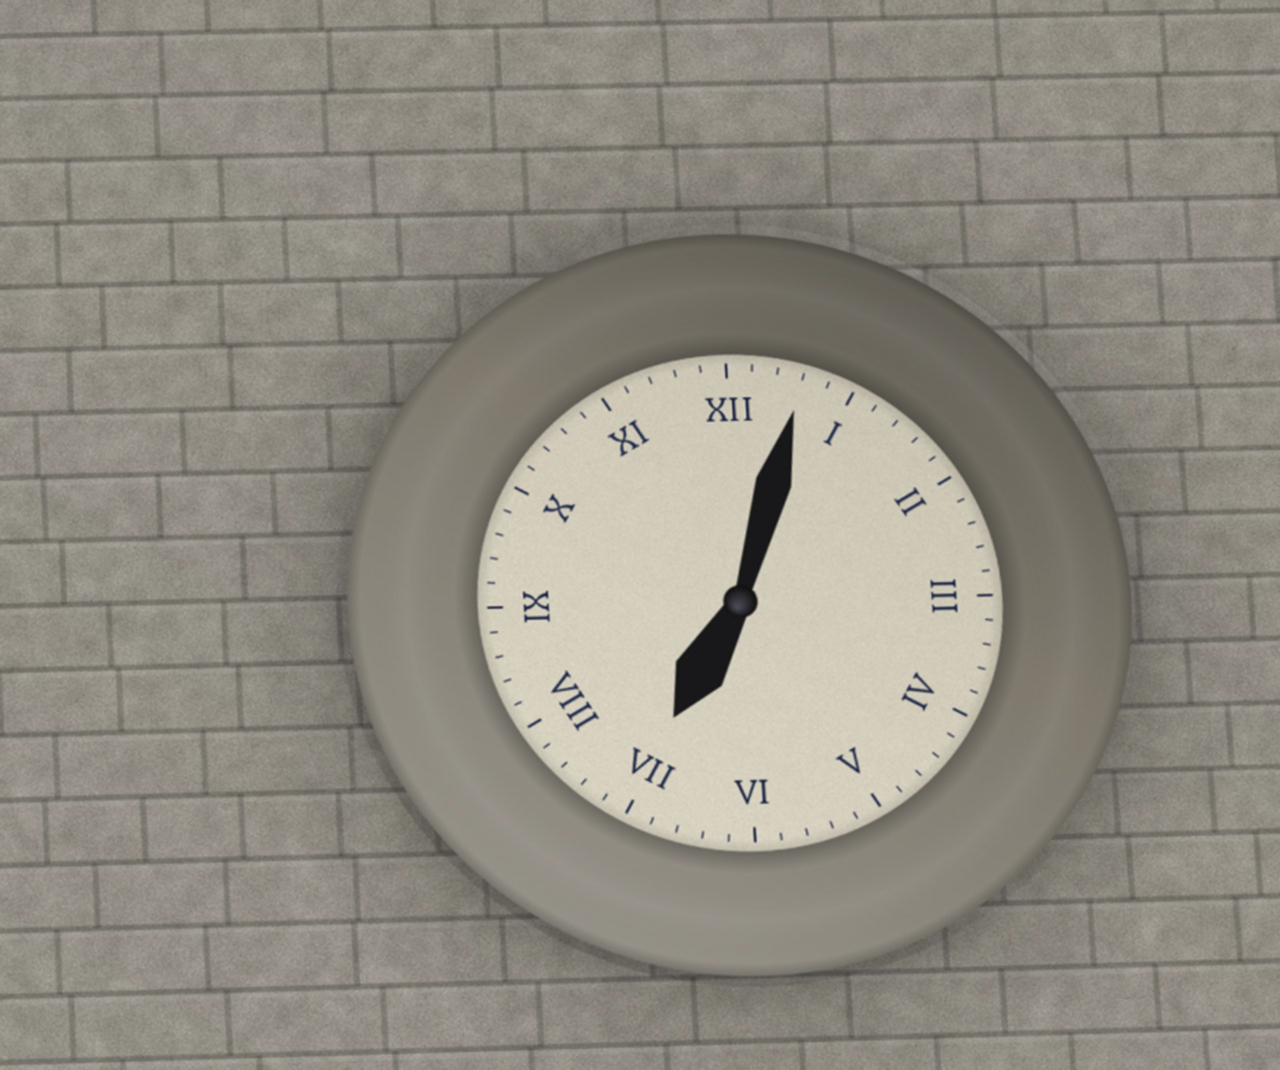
**7:03**
